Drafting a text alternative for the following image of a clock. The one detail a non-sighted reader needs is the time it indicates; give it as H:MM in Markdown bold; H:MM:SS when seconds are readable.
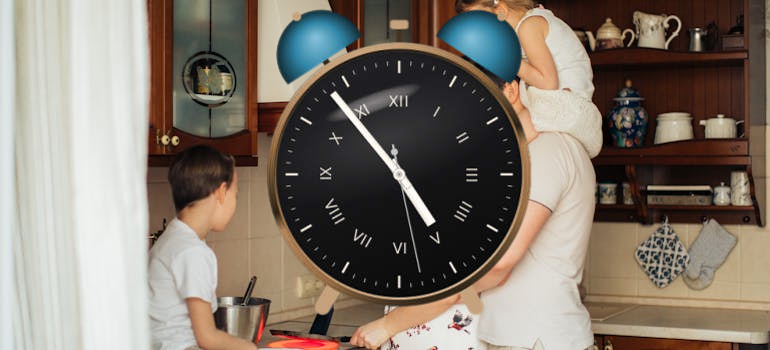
**4:53:28**
